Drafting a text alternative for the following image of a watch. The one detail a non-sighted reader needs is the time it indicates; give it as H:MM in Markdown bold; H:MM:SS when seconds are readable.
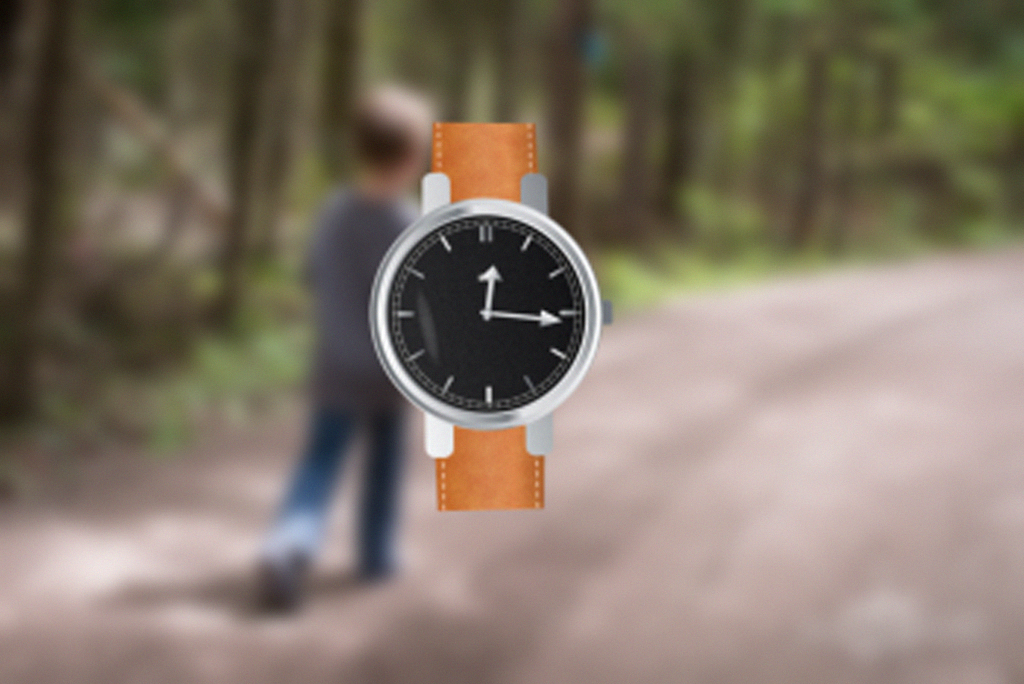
**12:16**
